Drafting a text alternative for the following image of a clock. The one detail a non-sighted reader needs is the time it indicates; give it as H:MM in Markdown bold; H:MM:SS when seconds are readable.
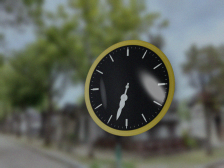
**6:33**
